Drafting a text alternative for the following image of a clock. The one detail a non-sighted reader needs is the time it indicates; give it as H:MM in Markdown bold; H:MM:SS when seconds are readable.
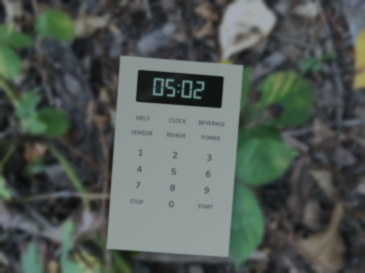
**5:02**
